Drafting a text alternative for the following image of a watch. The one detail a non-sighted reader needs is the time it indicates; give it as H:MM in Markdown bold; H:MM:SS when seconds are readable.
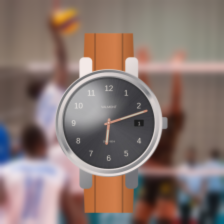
**6:12**
